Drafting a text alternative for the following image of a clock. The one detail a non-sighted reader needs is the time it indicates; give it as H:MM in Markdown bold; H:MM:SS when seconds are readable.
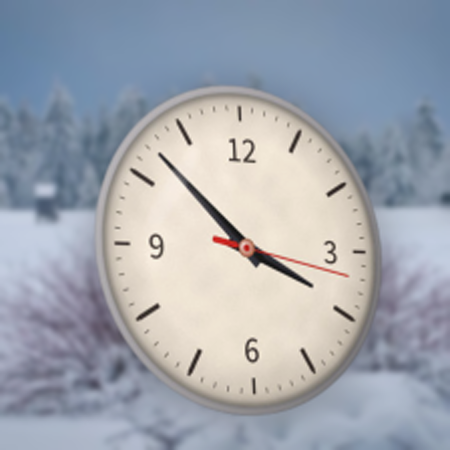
**3:52:17**
